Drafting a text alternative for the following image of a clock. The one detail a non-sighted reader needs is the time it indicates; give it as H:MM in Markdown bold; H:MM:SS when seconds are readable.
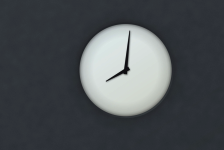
**8:01**
